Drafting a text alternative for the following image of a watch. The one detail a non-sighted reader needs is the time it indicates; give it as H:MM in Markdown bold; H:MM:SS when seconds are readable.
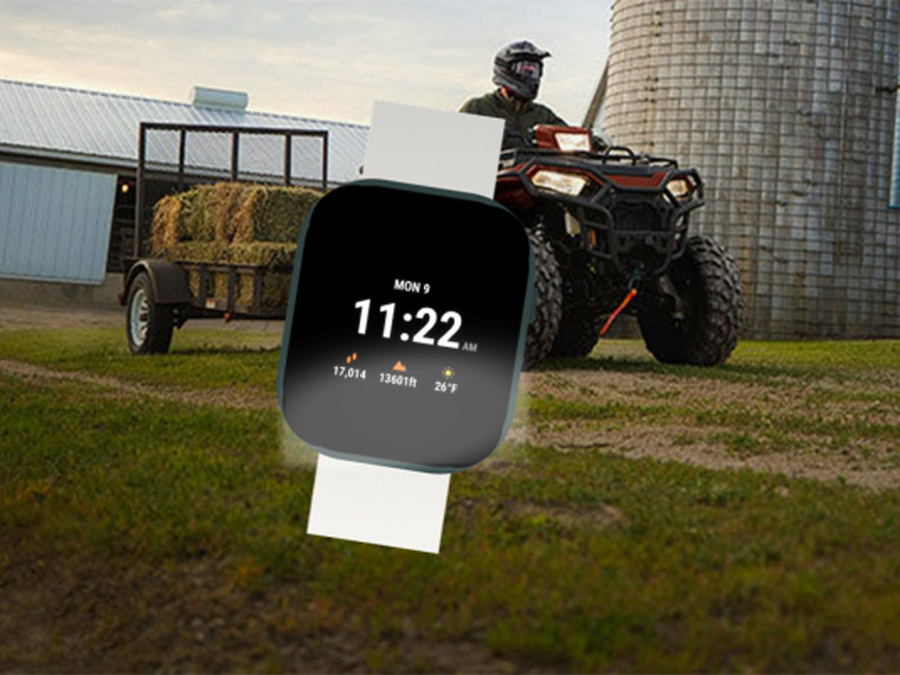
**11:22**
